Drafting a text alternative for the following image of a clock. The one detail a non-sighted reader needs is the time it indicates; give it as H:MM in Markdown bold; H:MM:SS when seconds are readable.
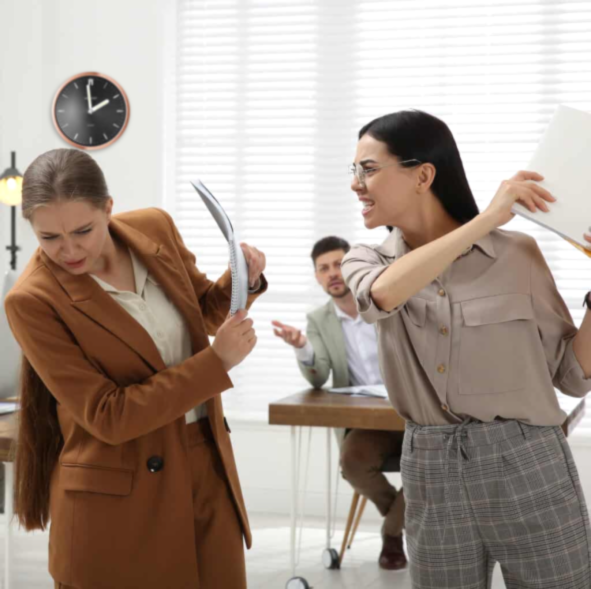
**1:59**
